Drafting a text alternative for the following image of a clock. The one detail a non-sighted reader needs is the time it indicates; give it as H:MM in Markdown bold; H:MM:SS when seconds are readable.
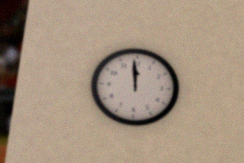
**11:59**
